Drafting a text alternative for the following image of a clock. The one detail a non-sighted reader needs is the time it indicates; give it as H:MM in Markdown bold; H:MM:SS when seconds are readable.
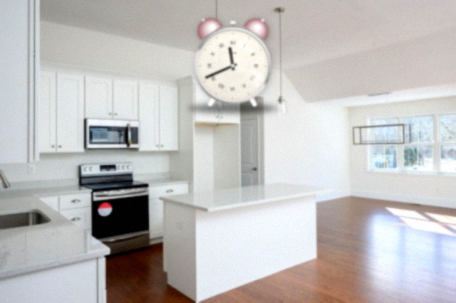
**11:41**
